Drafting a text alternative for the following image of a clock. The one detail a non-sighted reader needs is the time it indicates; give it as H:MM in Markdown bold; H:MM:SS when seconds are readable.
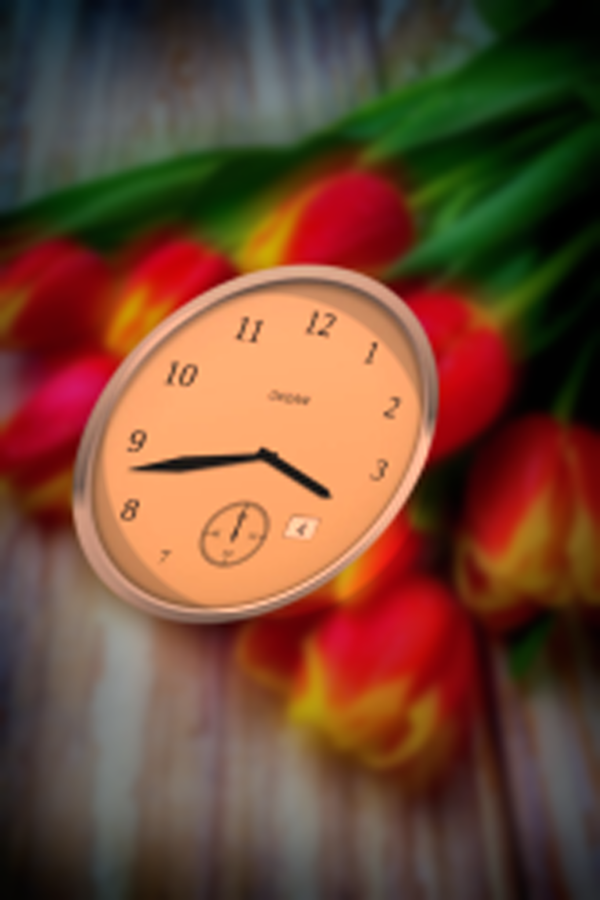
**3:43**
